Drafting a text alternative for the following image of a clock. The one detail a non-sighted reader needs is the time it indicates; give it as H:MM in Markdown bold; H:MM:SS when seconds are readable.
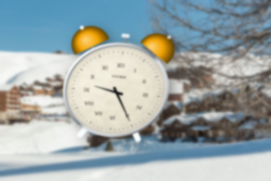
**9:25**
